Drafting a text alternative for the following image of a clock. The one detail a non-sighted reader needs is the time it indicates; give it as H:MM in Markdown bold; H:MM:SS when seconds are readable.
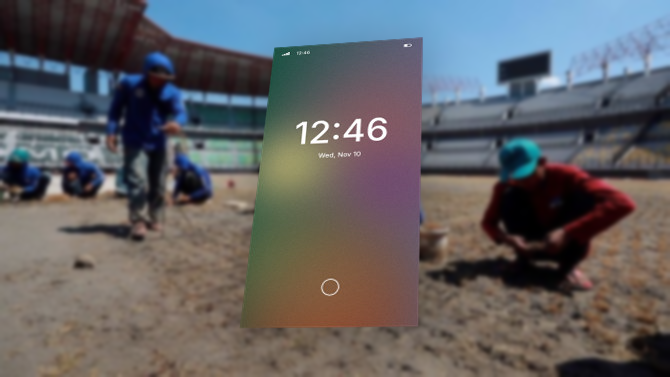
**12:46**
